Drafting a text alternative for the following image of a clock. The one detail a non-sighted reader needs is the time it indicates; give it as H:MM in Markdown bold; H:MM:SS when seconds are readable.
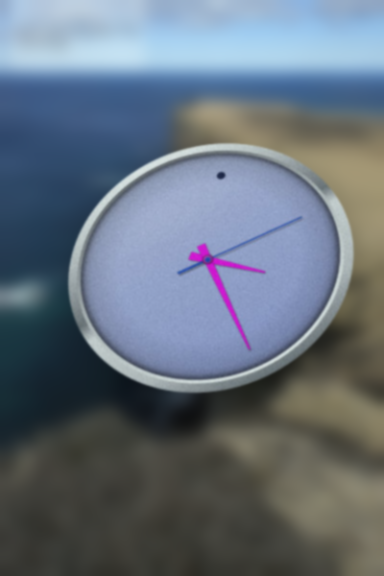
**3:25:10**
